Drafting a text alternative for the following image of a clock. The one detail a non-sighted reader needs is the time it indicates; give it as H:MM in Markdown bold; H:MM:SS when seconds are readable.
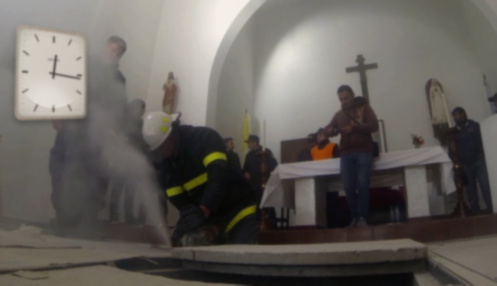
**12:16**
